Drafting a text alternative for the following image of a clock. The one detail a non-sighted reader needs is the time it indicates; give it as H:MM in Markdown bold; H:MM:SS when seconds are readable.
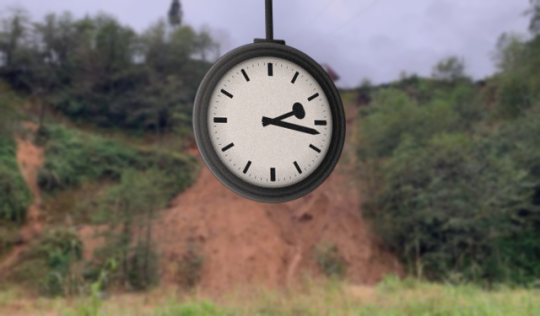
**2:17**
